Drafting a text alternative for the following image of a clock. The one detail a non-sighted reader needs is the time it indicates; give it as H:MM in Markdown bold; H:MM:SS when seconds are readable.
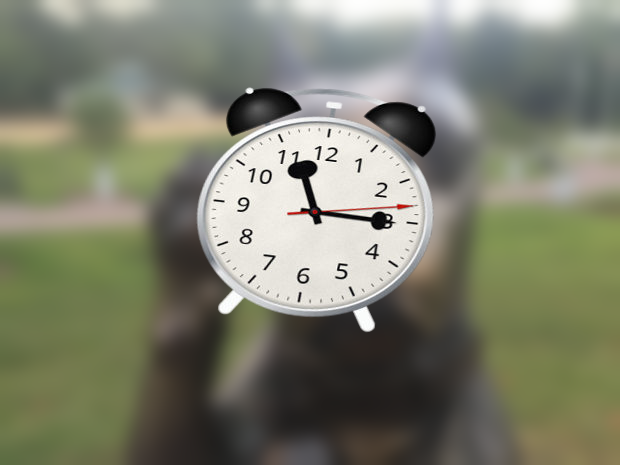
**11:15:13**
